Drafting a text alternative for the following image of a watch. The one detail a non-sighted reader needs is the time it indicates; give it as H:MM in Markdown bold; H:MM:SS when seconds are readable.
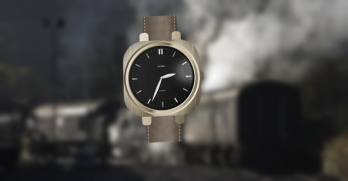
**2:34**
